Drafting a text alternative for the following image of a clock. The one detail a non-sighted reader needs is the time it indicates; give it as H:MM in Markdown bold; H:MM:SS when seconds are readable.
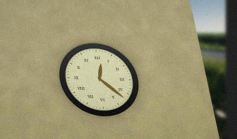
**12:22**
